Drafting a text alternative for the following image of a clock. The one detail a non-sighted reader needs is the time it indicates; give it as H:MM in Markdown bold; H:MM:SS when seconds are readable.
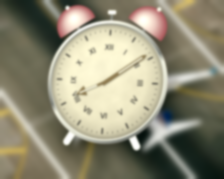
**8:09**
